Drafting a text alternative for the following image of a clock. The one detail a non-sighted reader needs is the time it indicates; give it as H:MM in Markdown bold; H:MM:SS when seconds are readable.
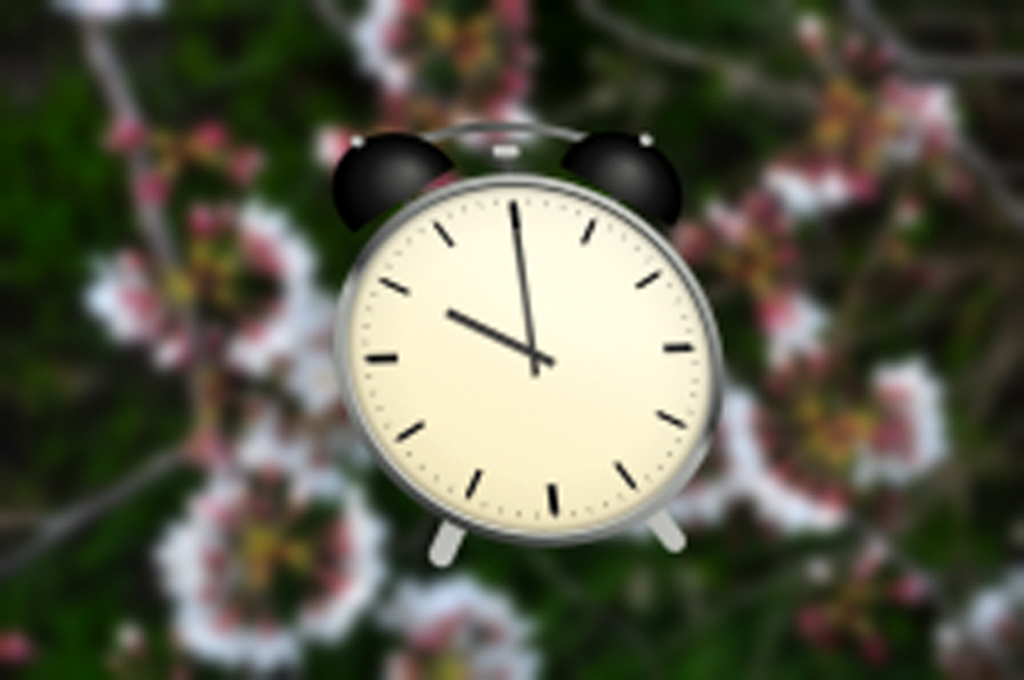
**10:00**
